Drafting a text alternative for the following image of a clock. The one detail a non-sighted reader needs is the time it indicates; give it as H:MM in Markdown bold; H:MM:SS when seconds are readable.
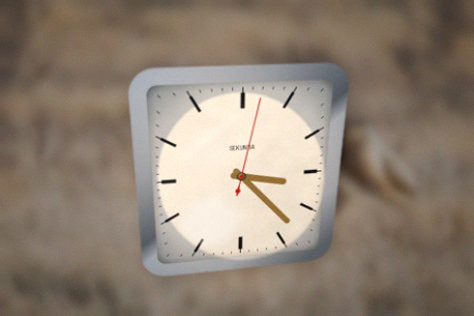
**3:23:02**
